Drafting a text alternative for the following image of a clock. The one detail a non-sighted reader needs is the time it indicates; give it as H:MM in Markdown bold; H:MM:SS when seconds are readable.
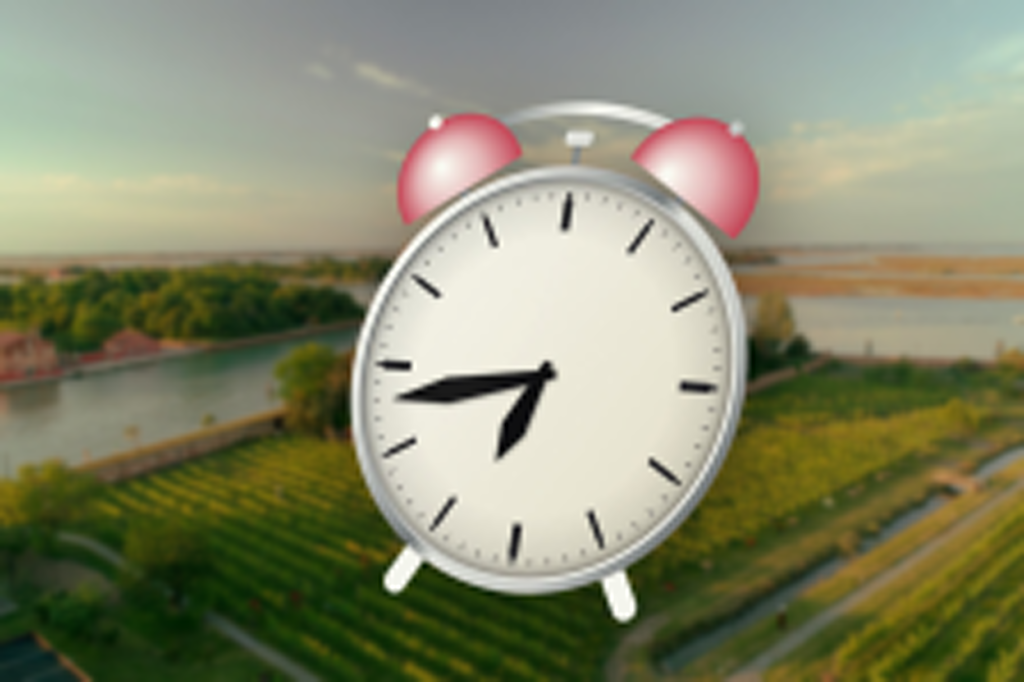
**6:43**
